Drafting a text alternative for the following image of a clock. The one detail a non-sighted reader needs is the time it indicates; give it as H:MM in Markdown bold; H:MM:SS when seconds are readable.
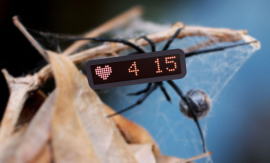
**4:15**
